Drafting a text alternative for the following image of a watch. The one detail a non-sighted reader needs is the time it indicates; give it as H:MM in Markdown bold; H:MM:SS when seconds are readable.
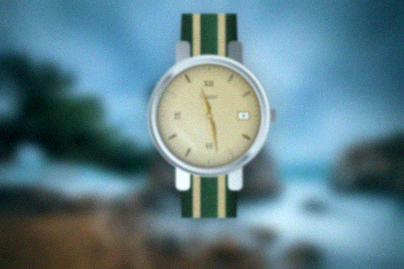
**11:28**
